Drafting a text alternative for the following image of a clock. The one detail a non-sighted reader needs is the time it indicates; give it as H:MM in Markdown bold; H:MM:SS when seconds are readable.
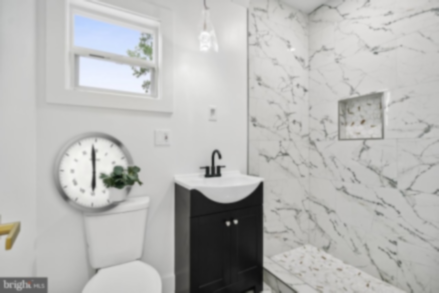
**5:59**
